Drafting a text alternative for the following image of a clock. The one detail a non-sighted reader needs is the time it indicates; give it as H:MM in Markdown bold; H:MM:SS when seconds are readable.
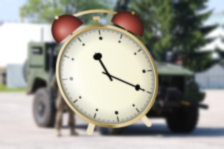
**11:20**
